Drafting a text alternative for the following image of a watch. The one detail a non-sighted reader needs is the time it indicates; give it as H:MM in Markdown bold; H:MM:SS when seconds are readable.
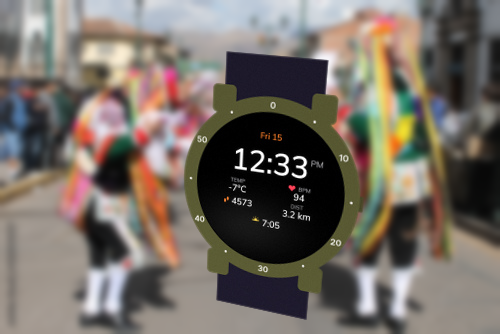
**12:33**
